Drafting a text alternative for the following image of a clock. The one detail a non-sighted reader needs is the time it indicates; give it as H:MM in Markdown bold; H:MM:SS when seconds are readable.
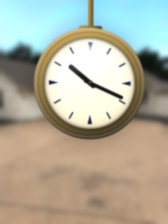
**10:19**
